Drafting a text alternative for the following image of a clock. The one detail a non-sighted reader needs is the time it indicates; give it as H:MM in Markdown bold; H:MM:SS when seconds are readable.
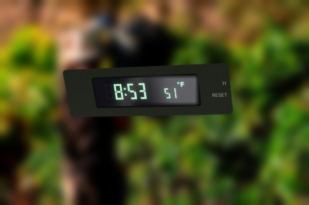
**8:53**
